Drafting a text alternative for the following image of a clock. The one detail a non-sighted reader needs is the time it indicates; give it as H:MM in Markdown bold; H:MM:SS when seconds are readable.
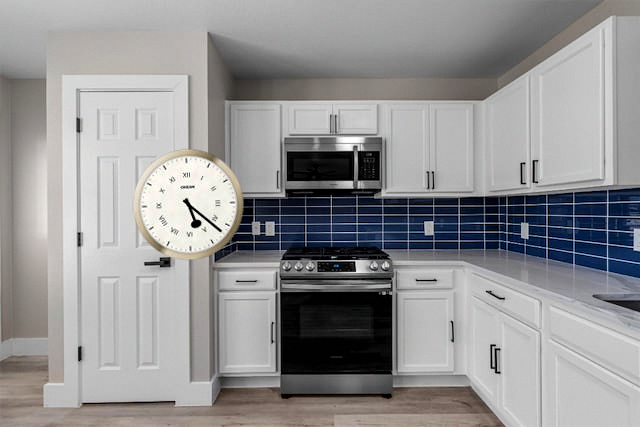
**5:22**
